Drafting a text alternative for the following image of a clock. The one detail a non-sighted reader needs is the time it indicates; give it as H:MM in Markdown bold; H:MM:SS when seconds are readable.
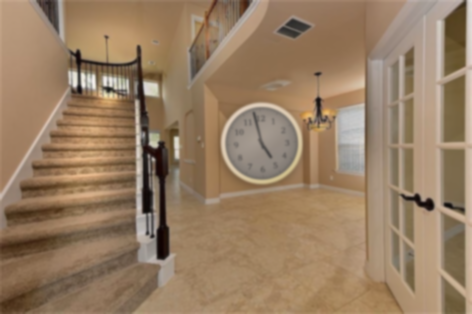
**4:58**
